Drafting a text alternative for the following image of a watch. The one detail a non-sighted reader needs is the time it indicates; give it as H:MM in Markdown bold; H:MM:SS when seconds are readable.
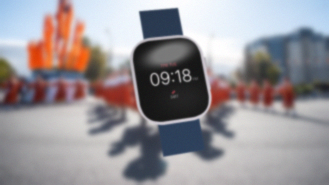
**9:18**
